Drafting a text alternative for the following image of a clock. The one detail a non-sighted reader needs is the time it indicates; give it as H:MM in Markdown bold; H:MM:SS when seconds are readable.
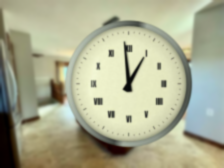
**12:59**
